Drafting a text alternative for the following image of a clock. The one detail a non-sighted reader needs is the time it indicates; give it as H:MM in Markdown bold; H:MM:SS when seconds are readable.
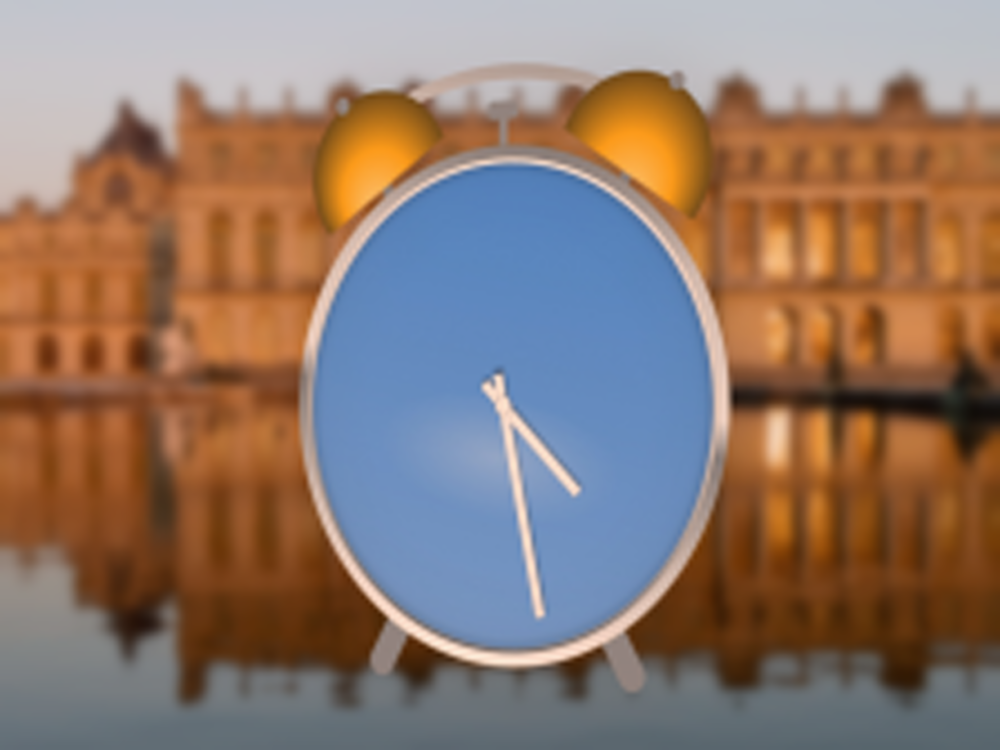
**4:28**
